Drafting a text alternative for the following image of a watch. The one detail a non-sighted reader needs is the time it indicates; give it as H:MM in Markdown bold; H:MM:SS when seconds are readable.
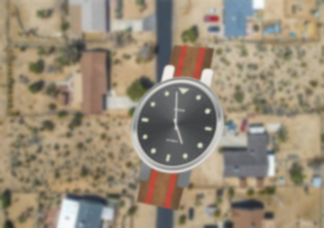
**4:58**
